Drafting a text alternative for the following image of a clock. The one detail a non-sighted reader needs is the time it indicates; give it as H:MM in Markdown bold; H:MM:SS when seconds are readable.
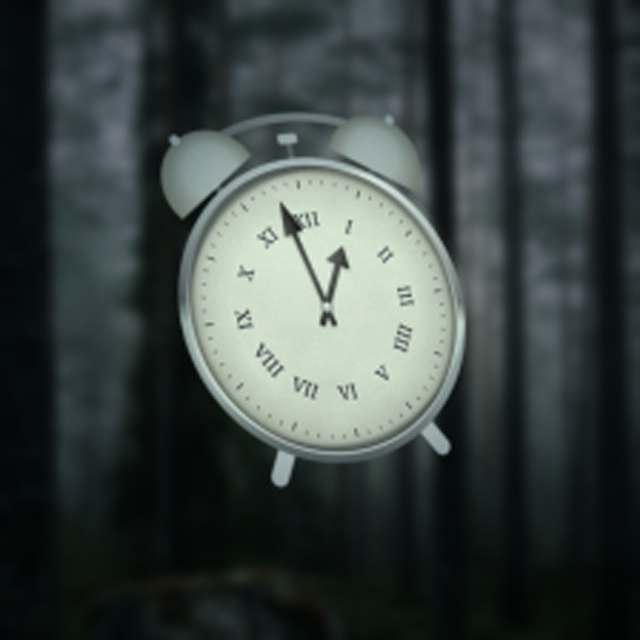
**12:58**
